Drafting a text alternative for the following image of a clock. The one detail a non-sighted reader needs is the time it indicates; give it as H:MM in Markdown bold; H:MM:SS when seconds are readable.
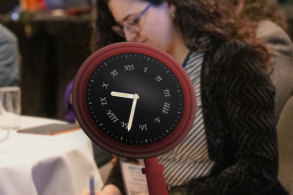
**9:34**
